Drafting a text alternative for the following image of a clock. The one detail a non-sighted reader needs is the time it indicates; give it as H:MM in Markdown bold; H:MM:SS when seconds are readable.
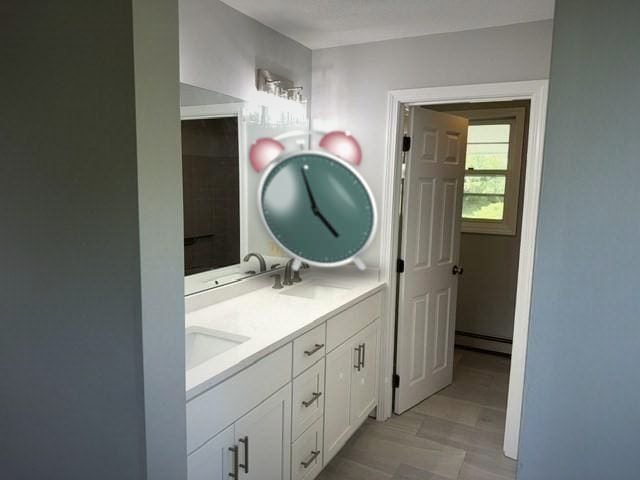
**4:59**
